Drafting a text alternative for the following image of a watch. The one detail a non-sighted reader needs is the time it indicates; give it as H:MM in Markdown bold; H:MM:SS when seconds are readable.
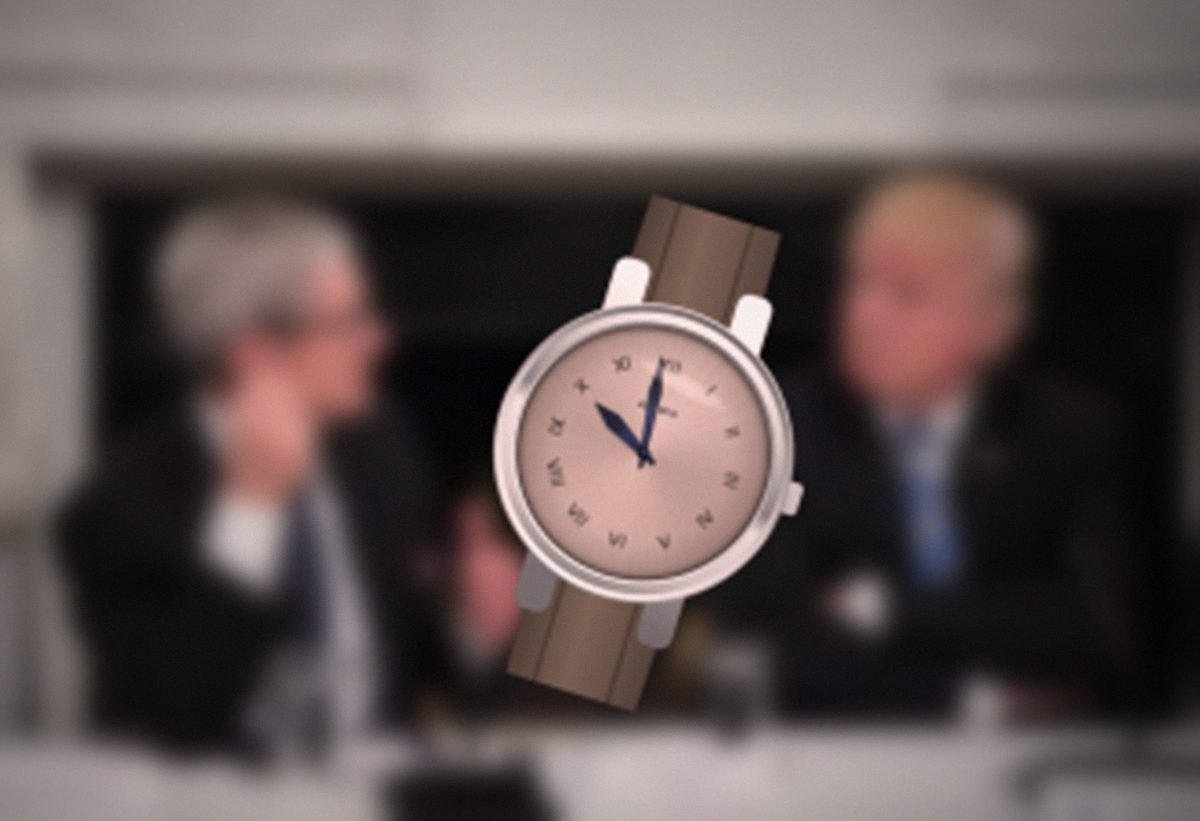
**9:59**
